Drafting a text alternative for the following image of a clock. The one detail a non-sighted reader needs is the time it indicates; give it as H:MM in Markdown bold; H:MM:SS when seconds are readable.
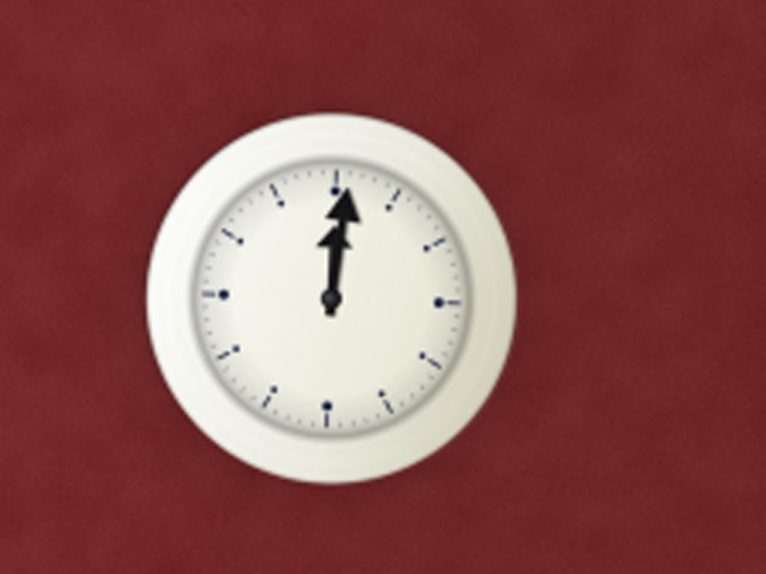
**12:01**
